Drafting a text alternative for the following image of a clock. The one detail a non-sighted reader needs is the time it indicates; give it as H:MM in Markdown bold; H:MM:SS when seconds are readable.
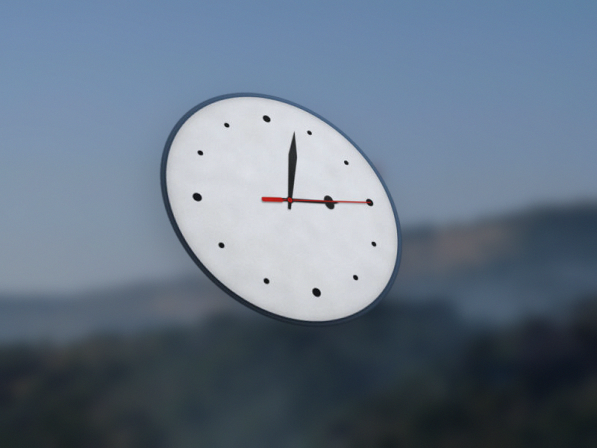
**3:03:15**
